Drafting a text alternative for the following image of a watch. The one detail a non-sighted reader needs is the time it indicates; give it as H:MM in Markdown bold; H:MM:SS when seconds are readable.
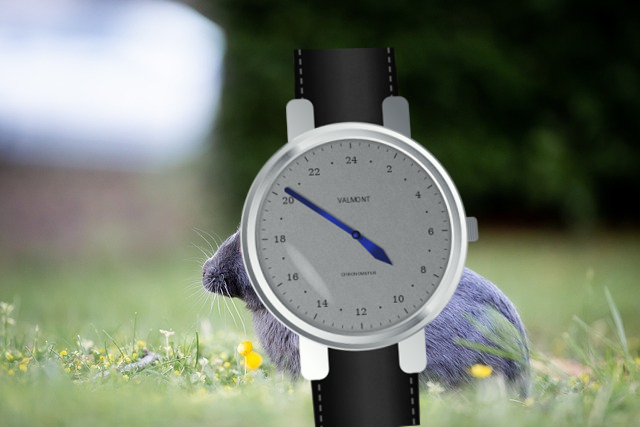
**8:51**
